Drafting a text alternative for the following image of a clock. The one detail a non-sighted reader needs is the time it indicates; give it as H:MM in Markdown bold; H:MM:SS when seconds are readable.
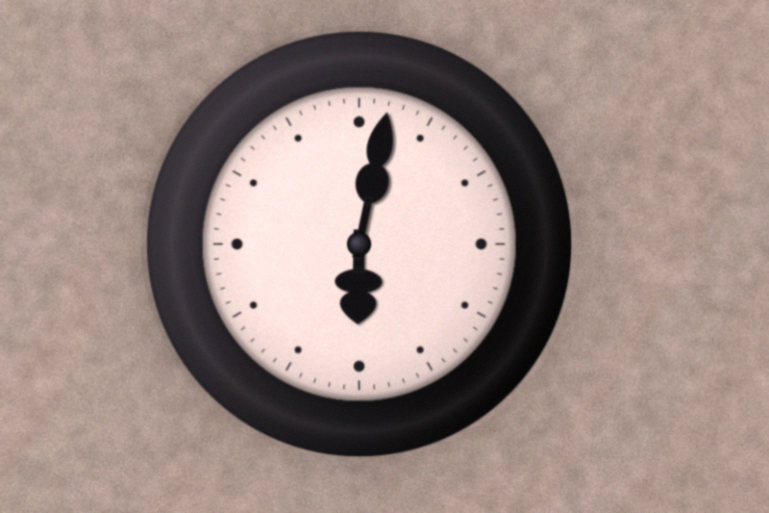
**6:02**
